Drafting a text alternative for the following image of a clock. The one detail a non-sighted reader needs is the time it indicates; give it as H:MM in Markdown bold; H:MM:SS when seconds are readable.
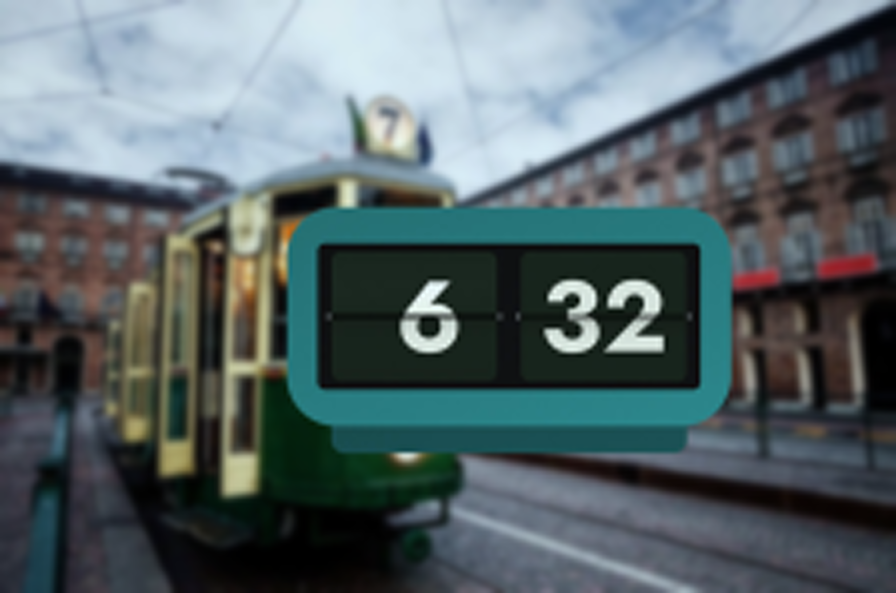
**6:32**
